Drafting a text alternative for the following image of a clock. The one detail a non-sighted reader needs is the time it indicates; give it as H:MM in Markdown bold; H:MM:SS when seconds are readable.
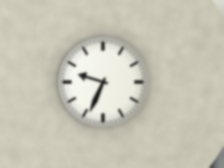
**9:34**
